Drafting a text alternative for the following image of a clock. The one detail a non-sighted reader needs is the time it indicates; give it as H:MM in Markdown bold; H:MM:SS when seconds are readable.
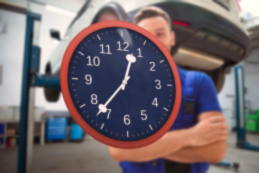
**12:37**
